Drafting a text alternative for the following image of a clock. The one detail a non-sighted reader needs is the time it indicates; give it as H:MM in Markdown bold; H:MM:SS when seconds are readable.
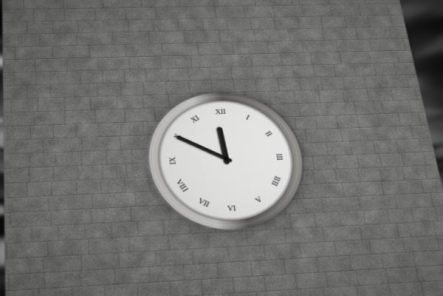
**11:50**
